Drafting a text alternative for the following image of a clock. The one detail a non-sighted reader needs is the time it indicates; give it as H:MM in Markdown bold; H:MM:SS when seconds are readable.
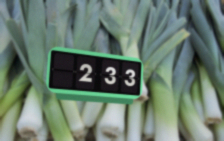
**2:33**
